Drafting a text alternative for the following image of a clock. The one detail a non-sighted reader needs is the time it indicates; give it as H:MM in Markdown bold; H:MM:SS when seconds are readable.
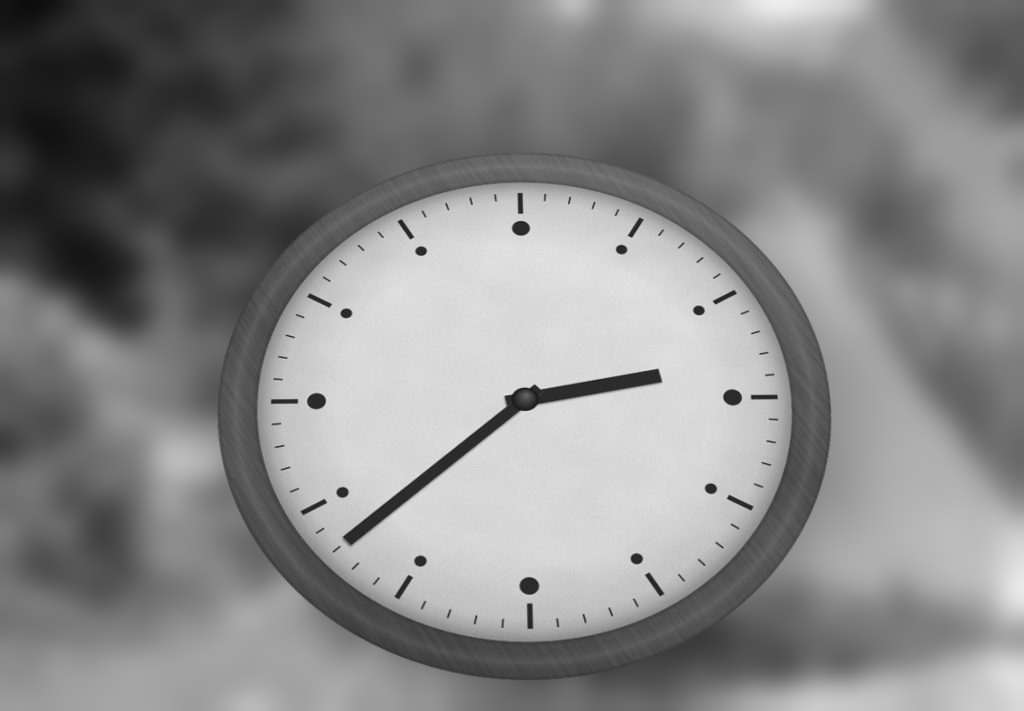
**2:38**
